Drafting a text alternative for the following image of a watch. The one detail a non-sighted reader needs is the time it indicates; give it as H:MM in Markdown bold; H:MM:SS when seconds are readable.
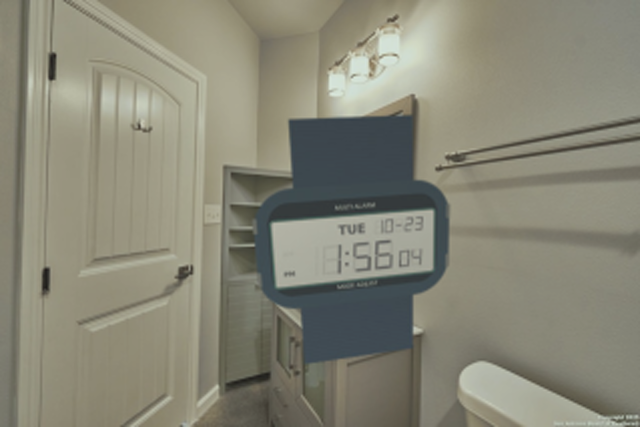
**1:56:04**
